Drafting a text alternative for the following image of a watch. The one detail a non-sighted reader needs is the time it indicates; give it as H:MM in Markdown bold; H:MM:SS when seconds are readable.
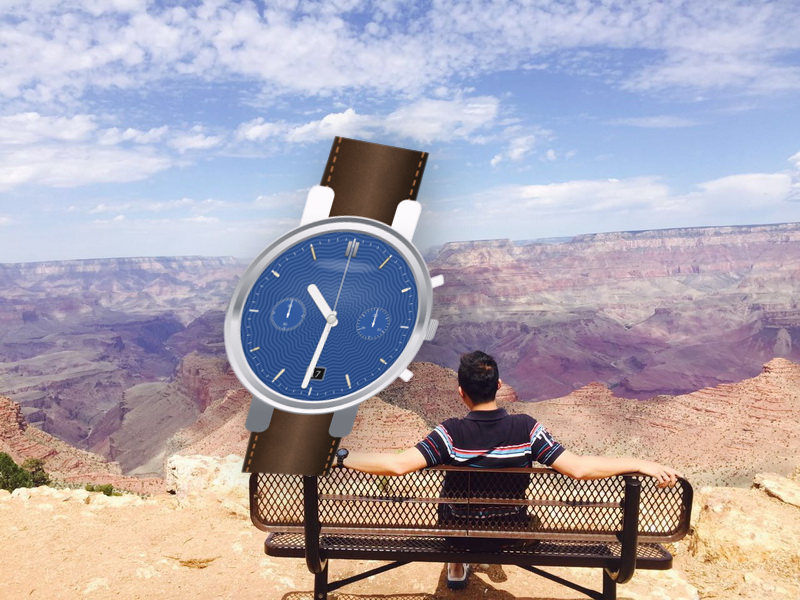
**10:31**
